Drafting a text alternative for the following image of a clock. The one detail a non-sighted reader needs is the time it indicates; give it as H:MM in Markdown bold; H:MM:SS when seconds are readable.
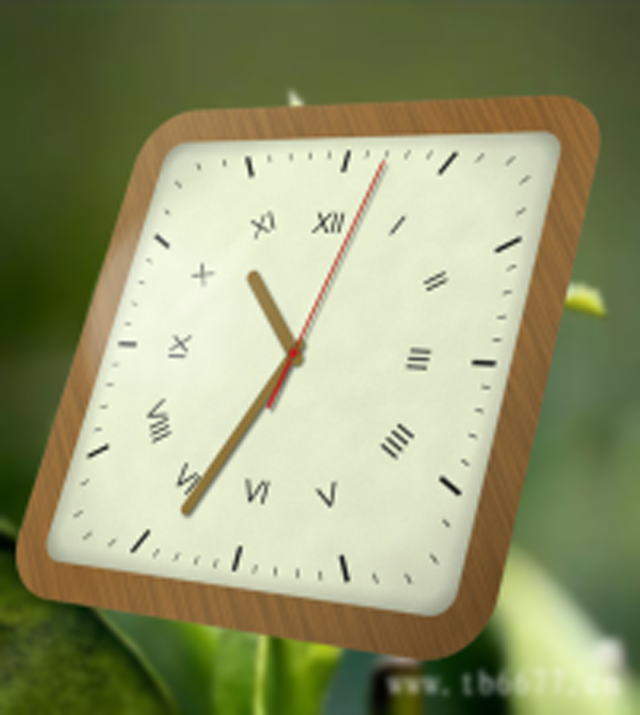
**10:34:02**
